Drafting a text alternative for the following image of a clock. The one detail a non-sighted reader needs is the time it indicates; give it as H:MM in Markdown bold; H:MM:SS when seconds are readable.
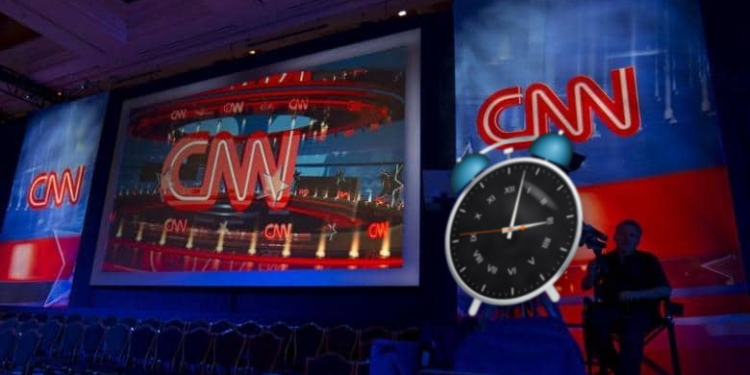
**3:02:46**
